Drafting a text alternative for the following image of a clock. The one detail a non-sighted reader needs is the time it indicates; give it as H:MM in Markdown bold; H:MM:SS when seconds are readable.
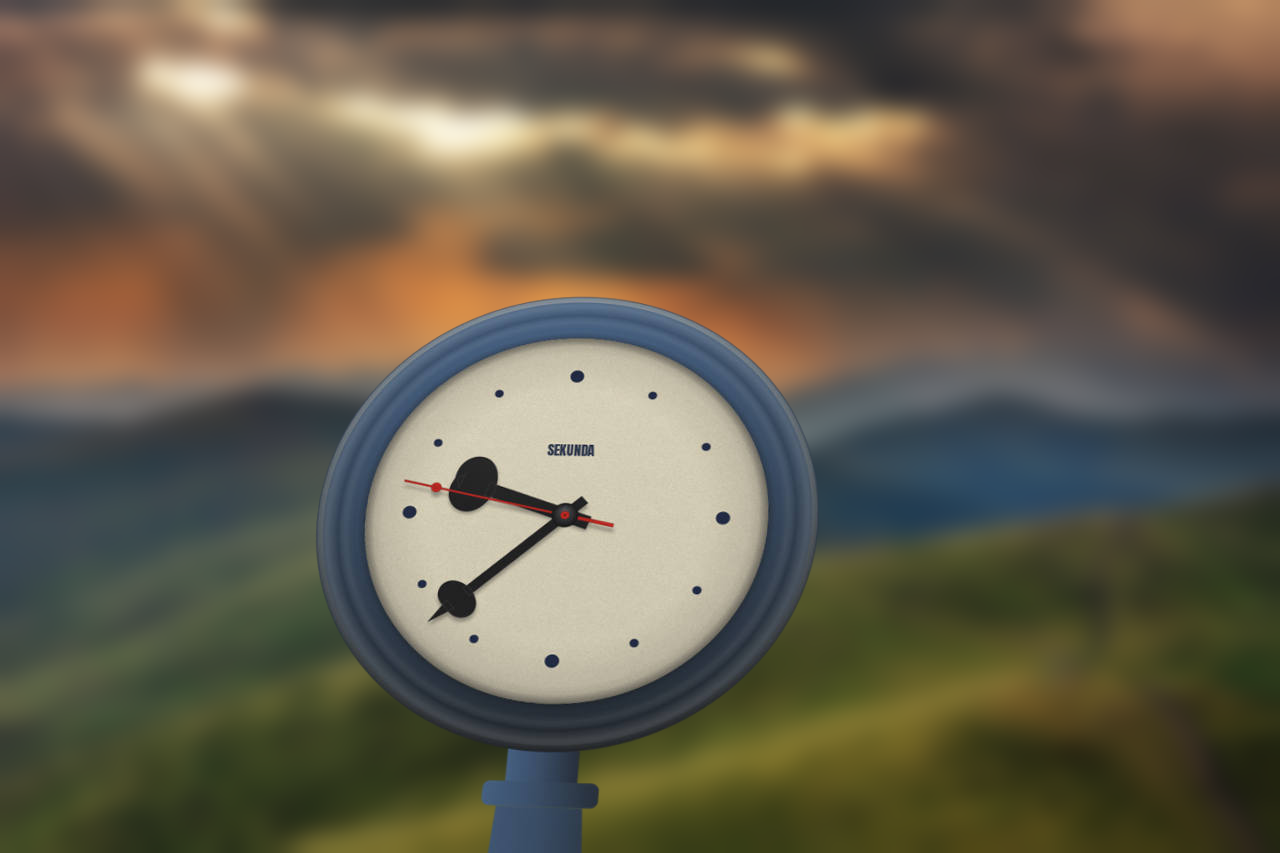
**9:37:47**
